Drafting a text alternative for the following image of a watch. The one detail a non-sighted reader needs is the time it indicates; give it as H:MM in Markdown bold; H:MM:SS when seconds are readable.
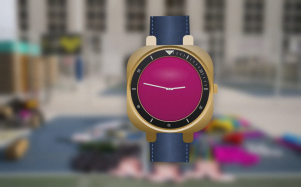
**2:47**
